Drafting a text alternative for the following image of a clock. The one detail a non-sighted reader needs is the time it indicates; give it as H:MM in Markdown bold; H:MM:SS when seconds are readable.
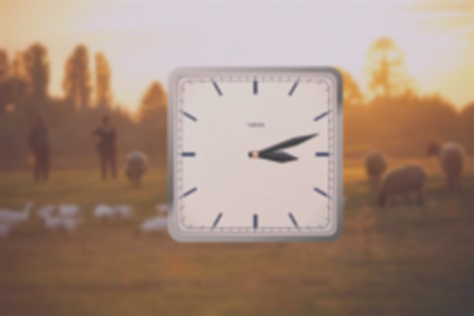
**3:12**
